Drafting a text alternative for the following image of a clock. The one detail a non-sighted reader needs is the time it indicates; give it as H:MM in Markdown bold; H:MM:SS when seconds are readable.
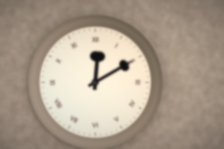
**12:10**
